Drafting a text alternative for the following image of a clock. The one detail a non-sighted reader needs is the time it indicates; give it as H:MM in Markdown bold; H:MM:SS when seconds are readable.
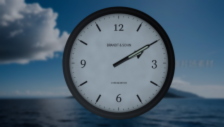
**2:10**
